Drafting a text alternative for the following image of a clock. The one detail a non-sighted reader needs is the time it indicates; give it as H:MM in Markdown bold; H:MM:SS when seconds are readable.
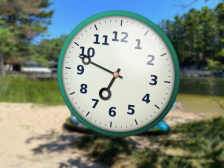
**6:48**
